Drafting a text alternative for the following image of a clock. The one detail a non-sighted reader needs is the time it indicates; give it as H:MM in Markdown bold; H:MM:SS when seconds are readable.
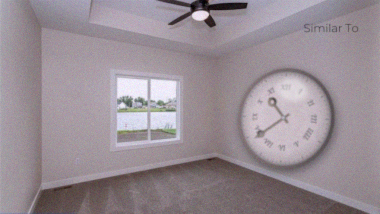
**10:39**
